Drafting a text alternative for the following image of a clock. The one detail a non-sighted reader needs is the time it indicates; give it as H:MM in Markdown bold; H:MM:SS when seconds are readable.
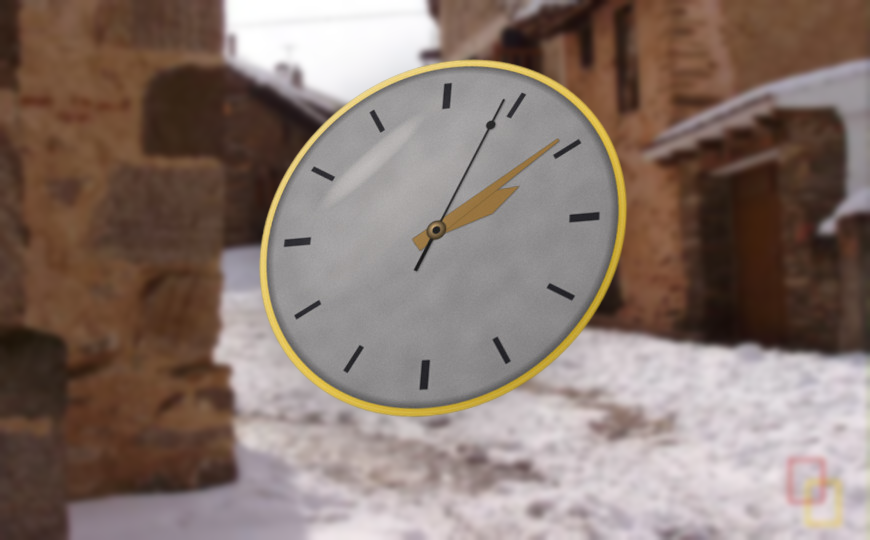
**2:09:04**
